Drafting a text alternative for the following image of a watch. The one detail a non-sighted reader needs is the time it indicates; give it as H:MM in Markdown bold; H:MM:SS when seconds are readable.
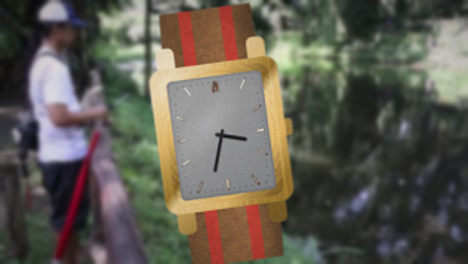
**3:33**
